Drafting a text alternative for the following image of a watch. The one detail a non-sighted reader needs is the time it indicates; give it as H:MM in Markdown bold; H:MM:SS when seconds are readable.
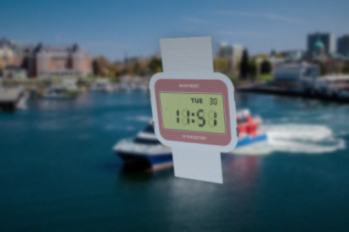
**11:51**
